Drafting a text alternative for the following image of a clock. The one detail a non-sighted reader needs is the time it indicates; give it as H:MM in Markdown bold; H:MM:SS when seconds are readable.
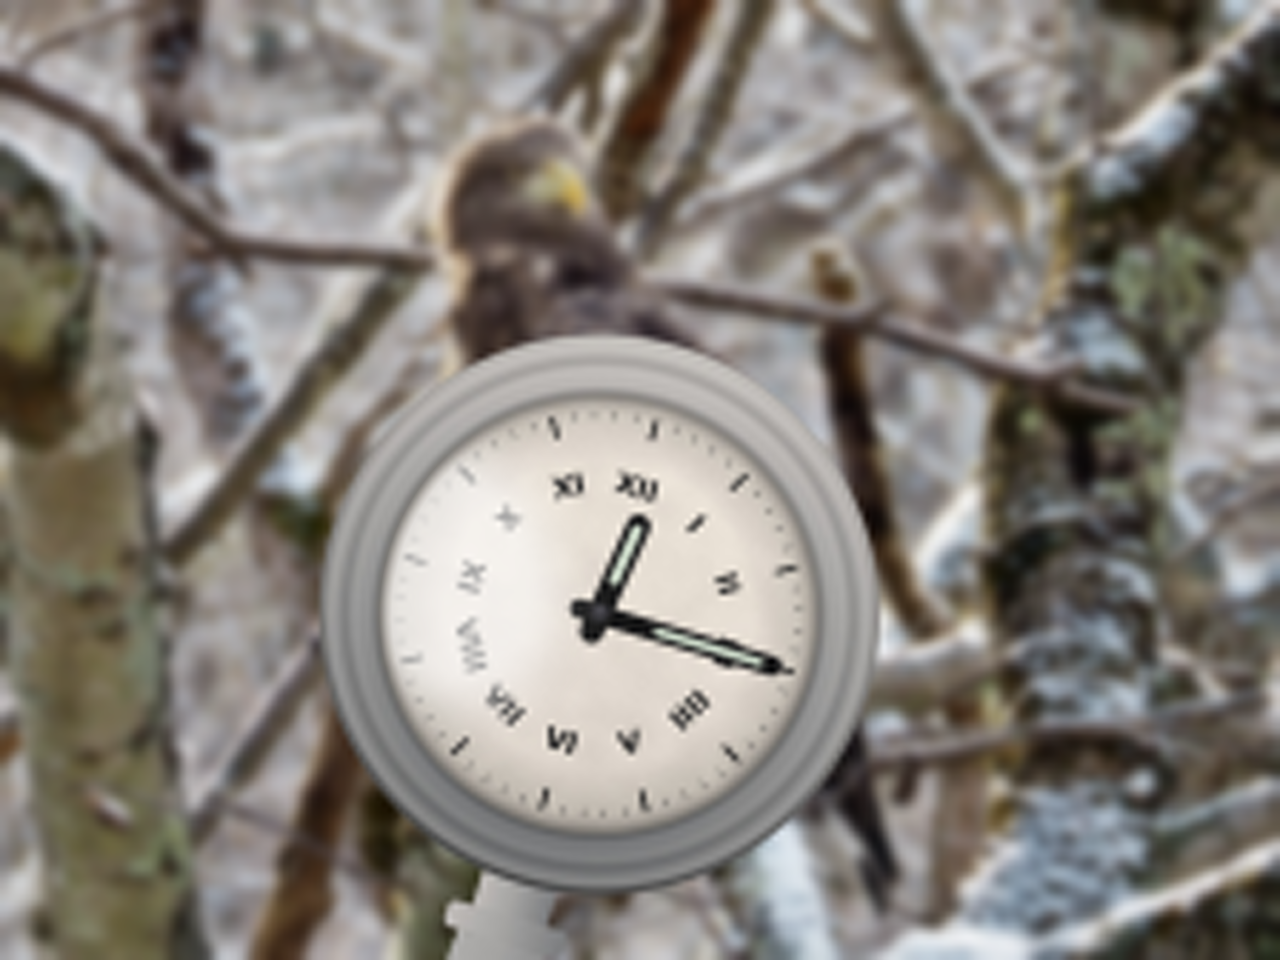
**12:15**
